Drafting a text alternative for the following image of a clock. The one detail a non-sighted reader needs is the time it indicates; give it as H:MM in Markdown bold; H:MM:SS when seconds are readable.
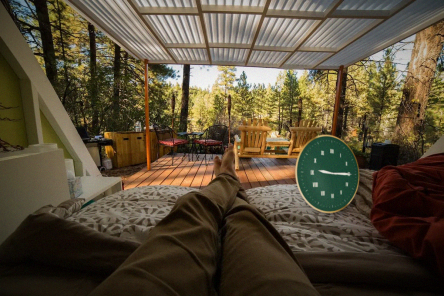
**9:15**
